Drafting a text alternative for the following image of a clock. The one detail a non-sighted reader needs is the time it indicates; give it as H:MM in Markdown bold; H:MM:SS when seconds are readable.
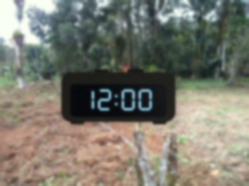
**12:00**
